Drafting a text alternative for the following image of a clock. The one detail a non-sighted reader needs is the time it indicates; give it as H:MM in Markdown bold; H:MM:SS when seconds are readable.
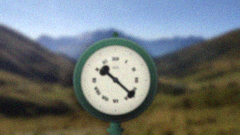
**10:22**
